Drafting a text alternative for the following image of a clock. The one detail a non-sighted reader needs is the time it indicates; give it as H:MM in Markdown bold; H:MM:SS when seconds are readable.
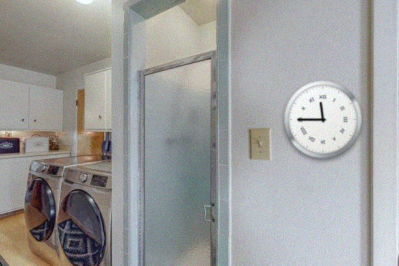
**11:45**
